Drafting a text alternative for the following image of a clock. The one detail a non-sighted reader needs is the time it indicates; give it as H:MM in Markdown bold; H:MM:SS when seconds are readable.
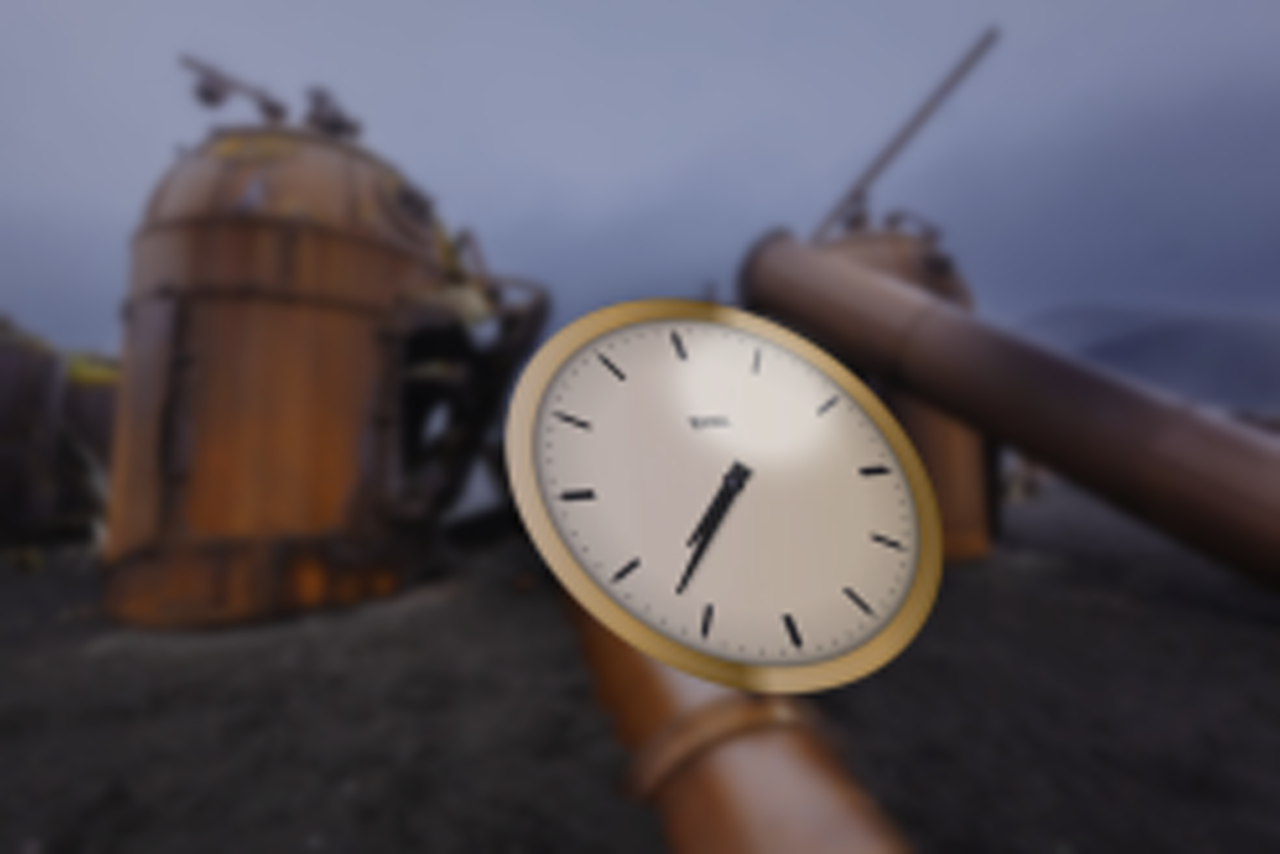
**7:37**
